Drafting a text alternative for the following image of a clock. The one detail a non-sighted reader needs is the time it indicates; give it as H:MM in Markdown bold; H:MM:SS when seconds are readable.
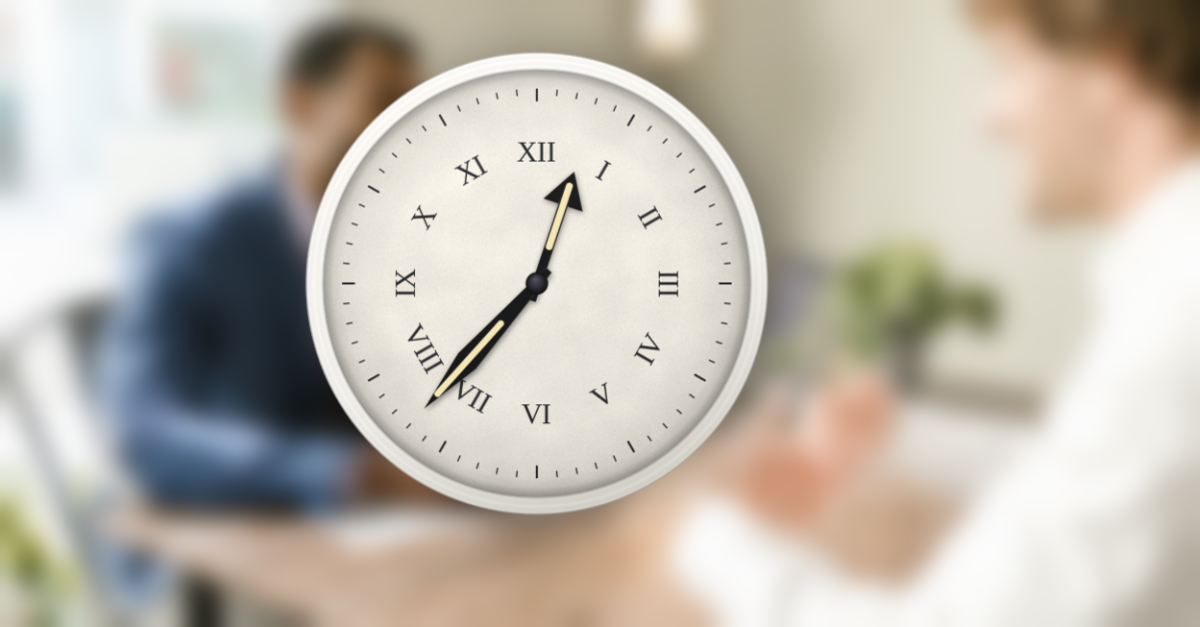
**12:37**
